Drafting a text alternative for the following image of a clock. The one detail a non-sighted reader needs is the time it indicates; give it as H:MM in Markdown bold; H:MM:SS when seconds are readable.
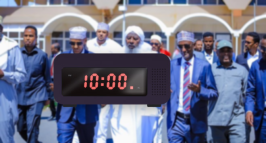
**10:00**
